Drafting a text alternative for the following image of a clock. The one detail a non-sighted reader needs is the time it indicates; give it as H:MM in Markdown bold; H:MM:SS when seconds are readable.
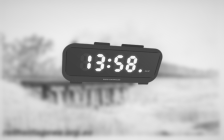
**13:58**
